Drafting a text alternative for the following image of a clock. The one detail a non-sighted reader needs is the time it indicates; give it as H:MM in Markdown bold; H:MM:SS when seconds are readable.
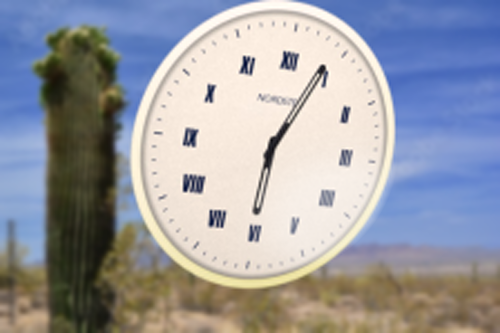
**6:04**
